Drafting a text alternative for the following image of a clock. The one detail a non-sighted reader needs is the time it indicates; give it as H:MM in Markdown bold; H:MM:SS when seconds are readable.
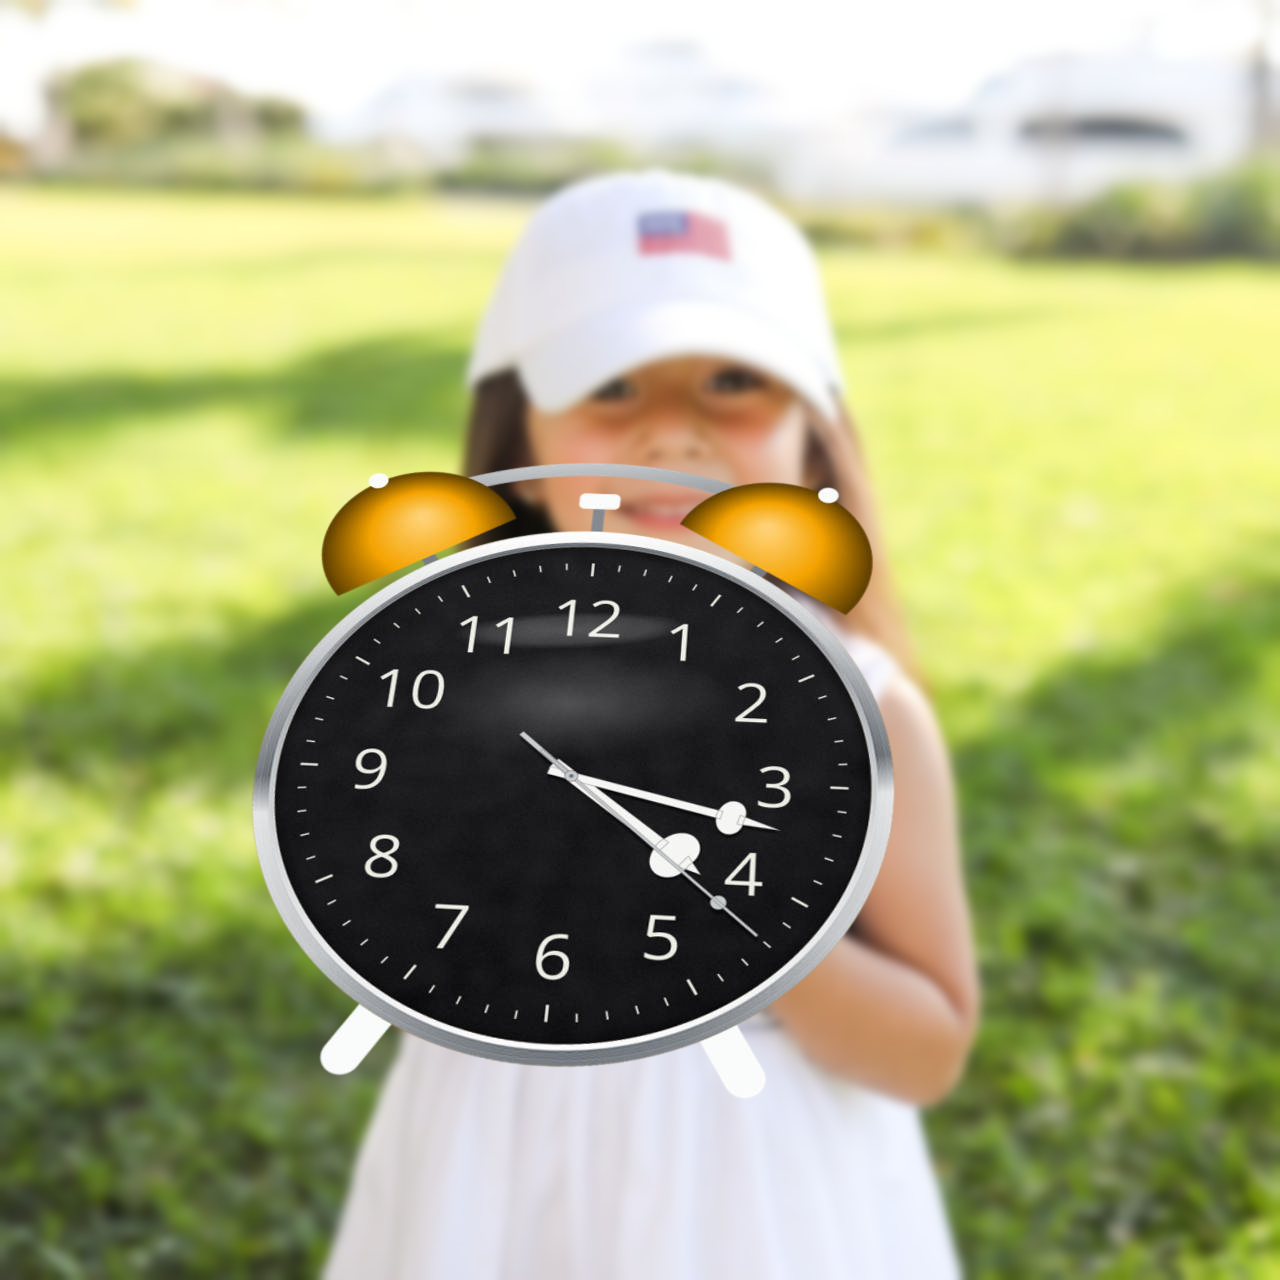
**4:17:22**
